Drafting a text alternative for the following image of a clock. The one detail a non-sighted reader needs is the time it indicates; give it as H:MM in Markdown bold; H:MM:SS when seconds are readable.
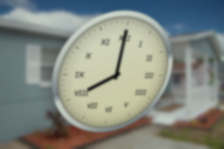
**8:00**
